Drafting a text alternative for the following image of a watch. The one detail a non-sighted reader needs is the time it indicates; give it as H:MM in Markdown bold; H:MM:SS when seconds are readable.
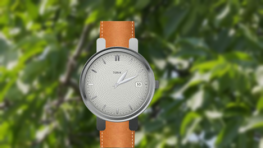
**1:11**
